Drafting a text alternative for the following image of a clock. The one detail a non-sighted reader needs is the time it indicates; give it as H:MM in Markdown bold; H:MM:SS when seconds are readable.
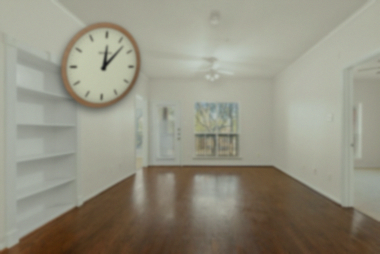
**12:07**
